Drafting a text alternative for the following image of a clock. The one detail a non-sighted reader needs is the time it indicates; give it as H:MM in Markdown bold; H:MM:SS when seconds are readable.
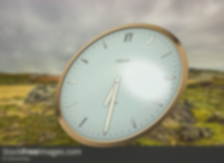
**6:30**
